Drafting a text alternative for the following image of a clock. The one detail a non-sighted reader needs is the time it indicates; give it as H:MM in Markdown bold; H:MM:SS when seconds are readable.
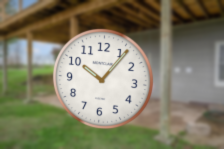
**10:06**
